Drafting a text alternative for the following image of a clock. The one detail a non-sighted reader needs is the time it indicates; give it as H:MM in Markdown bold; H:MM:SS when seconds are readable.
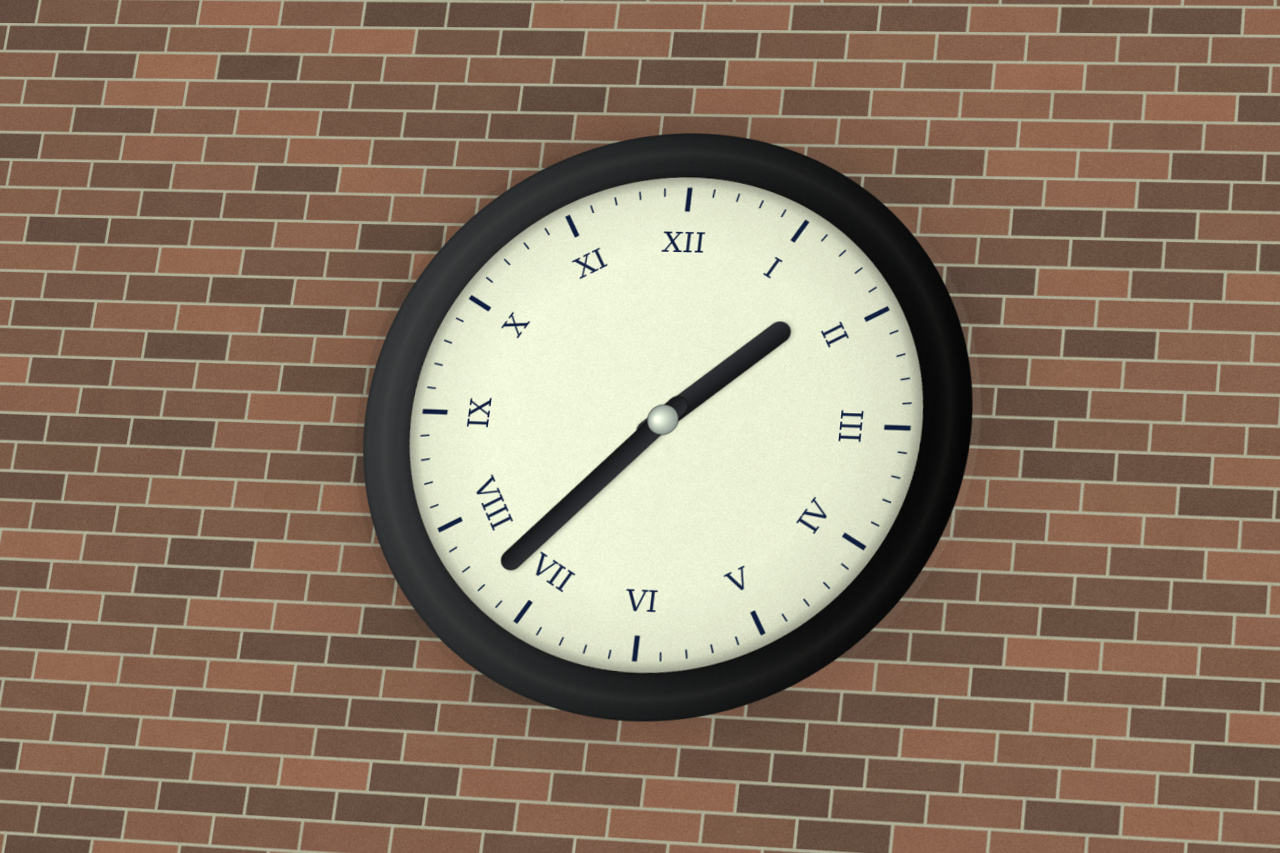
**1:37**
